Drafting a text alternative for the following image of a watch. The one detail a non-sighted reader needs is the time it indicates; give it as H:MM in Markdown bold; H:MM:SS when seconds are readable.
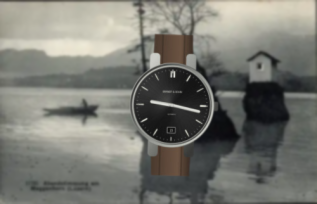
**9:17**
